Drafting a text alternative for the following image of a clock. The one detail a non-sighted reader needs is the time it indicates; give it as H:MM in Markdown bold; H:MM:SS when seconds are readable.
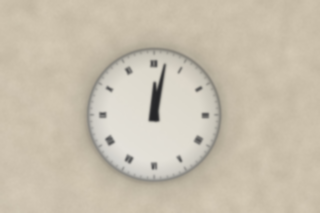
**12:02**
